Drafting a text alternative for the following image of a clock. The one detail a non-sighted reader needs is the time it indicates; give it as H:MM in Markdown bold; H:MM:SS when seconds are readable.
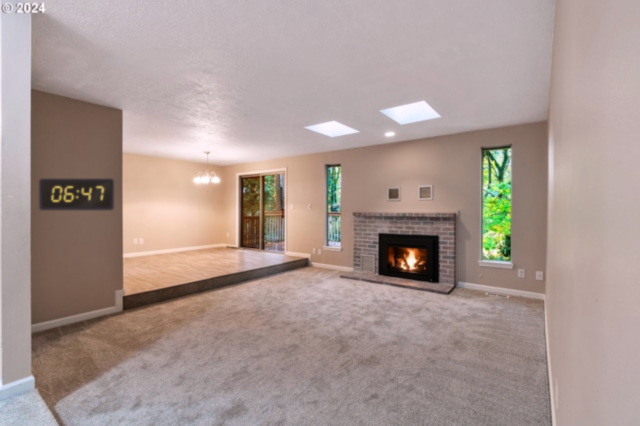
**6:47**
